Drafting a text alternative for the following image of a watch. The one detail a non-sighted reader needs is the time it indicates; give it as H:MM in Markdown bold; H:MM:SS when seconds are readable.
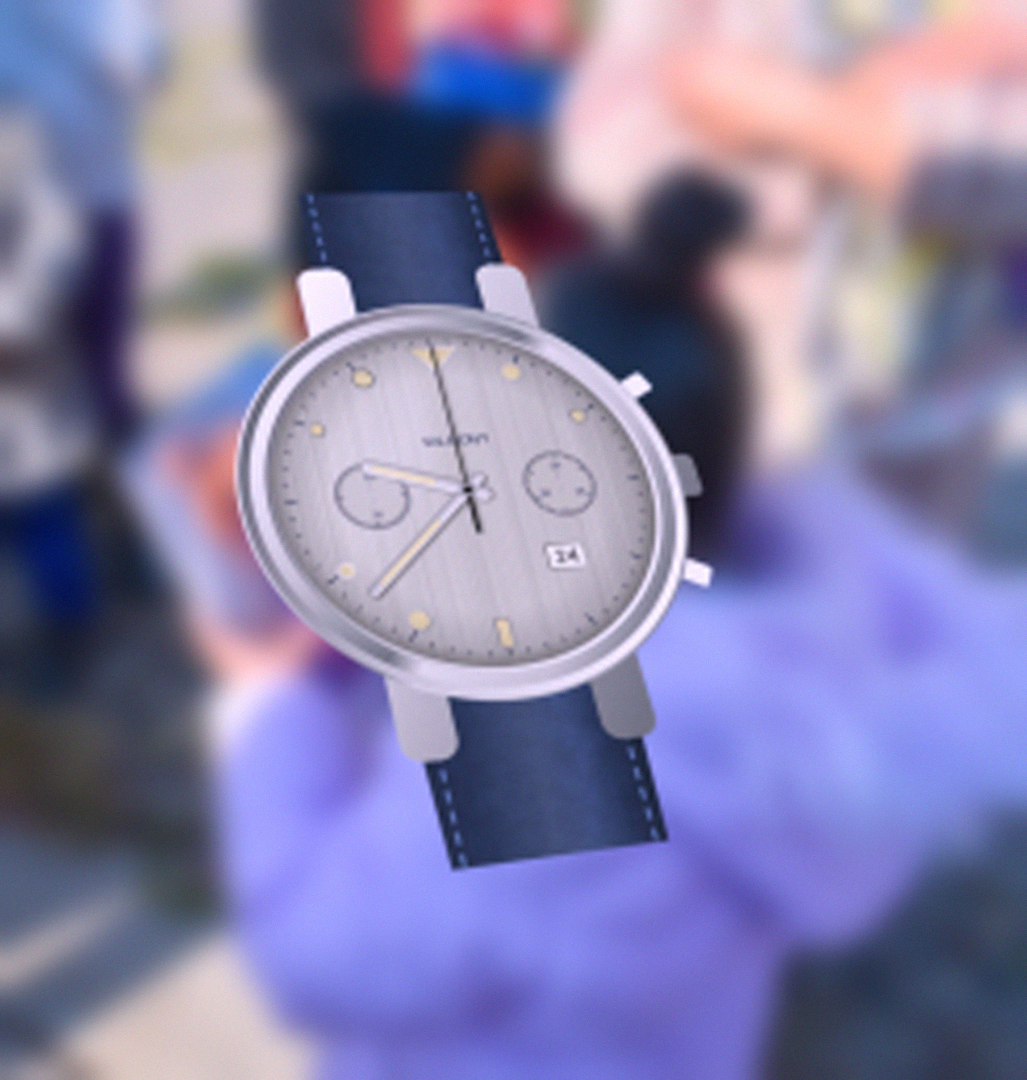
**9:38**
